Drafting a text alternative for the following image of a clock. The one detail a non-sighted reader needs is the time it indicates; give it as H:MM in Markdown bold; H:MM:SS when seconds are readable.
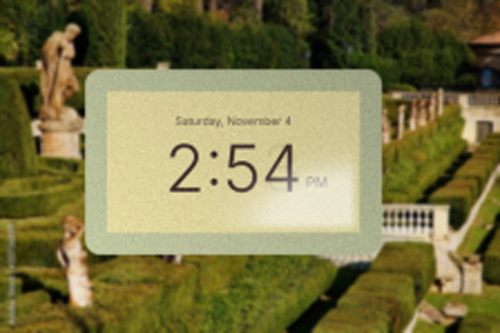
**2:54**
